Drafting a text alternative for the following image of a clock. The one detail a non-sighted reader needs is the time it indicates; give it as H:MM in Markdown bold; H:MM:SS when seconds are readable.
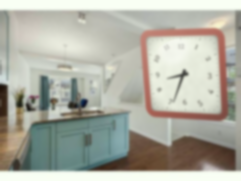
**8:34**
